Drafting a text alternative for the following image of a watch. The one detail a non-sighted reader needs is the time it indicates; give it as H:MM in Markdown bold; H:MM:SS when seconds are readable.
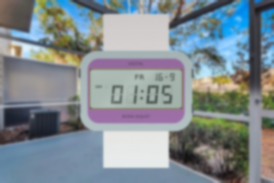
**1:05**
